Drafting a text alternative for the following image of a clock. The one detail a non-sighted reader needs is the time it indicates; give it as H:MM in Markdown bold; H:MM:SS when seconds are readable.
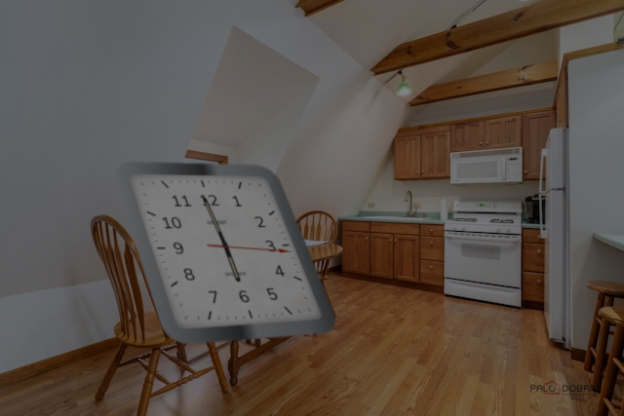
**5:59:16**
